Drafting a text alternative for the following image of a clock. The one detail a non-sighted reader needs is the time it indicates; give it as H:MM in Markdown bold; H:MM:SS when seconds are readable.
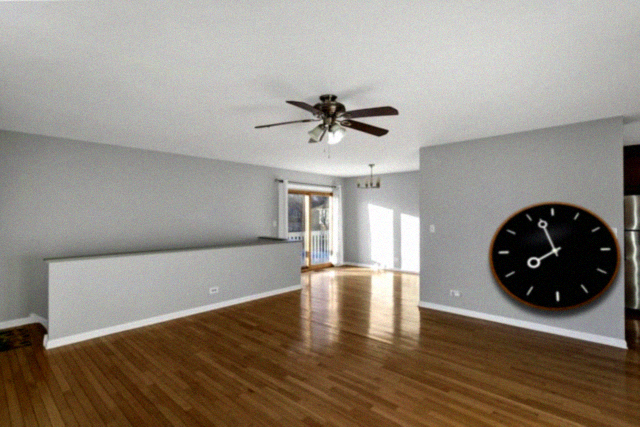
**7:57**
